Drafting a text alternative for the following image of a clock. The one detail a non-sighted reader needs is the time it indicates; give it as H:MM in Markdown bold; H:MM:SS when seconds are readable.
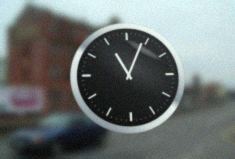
**11:04**
